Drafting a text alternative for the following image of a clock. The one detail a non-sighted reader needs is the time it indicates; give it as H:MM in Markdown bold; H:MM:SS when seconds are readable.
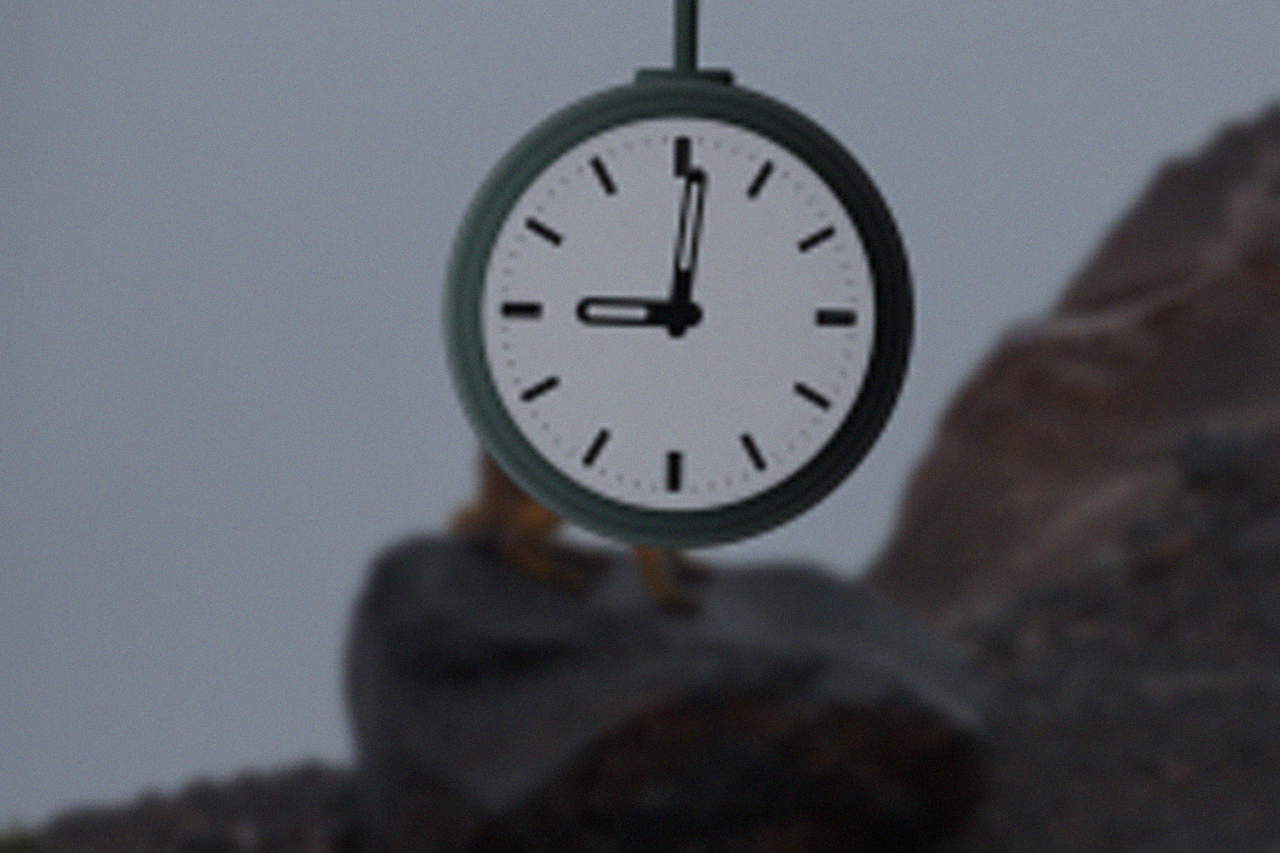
**9:01**
